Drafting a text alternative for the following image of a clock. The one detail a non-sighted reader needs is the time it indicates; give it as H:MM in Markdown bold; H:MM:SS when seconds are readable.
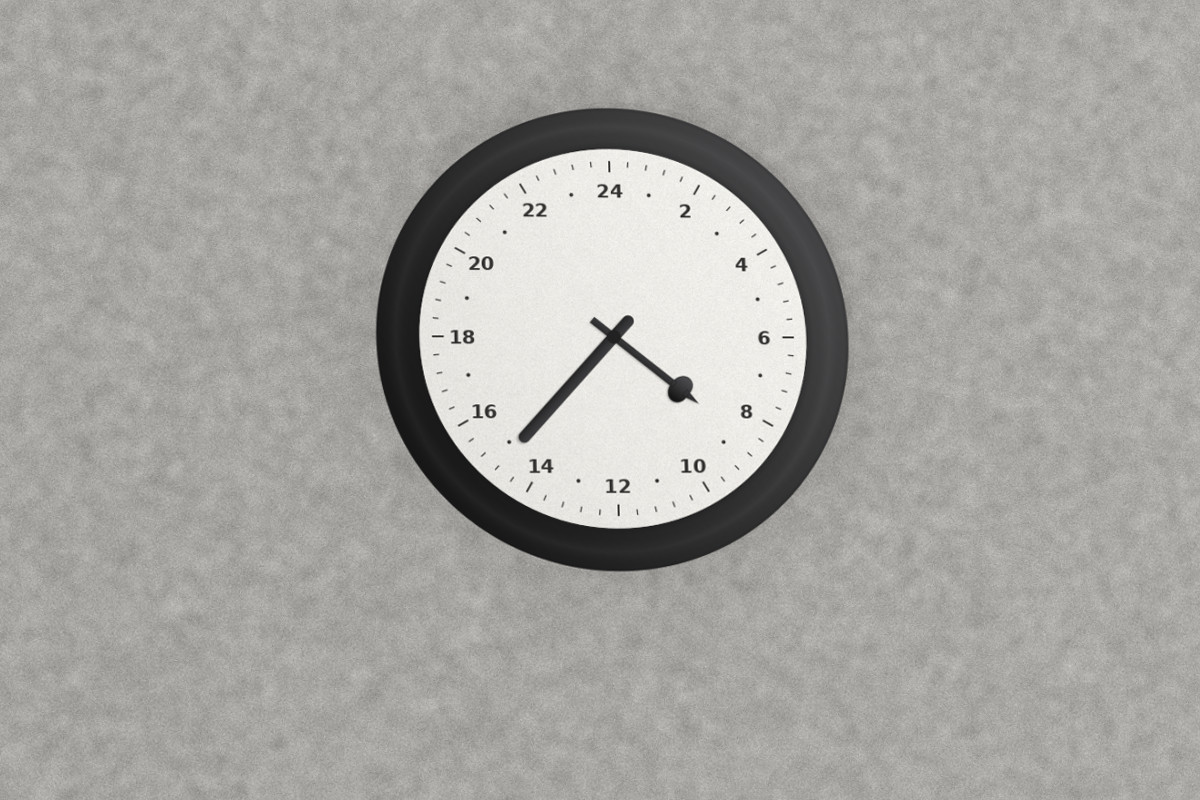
**8:37**
